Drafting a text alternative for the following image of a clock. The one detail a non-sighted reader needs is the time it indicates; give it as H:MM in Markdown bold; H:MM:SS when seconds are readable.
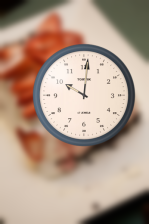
**10:01**
